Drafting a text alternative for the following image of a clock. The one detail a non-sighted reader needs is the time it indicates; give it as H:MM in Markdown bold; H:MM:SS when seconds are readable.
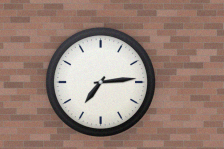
**7:14**
